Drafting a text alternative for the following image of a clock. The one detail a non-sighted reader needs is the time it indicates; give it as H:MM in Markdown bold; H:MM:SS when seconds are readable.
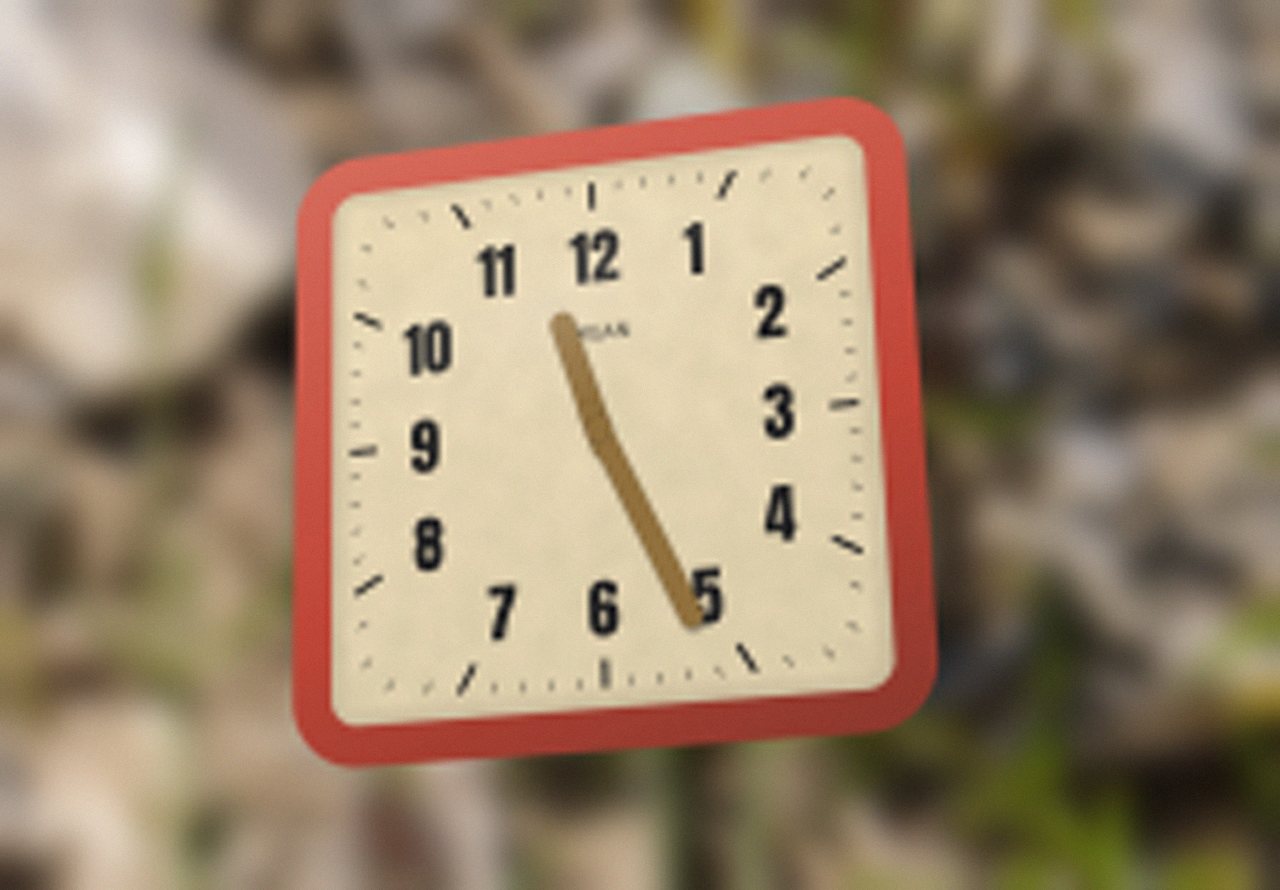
**11:26**
